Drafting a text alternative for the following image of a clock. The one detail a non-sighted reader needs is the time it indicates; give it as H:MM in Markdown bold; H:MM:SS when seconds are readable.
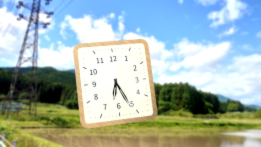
**6:26**
